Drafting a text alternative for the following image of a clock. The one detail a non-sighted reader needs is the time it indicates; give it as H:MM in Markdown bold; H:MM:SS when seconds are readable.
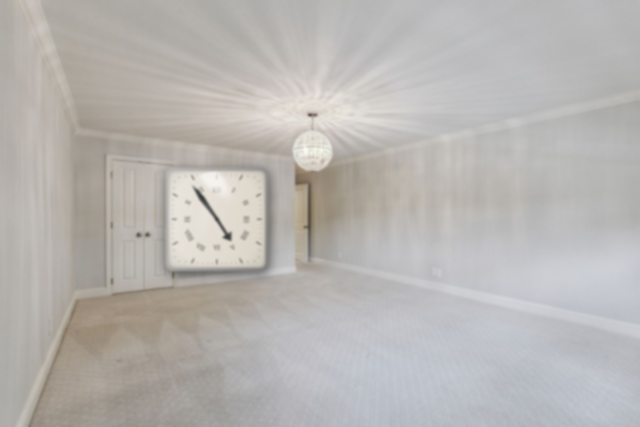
**4:54**
